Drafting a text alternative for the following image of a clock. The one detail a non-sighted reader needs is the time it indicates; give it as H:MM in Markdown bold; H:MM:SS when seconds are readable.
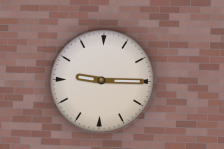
**9:15**
